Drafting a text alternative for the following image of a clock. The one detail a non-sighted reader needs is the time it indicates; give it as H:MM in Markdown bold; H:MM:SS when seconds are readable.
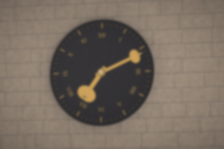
**7:11**
